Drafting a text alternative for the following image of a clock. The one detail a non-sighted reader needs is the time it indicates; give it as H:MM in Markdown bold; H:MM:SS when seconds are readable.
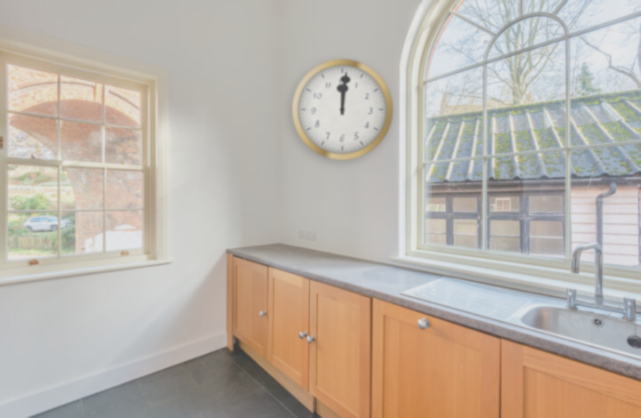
**12:01**
